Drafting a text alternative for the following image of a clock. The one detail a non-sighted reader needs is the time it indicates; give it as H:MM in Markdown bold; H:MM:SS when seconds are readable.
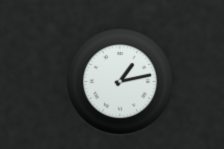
**1:13**
